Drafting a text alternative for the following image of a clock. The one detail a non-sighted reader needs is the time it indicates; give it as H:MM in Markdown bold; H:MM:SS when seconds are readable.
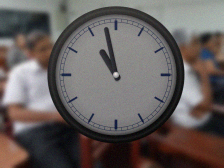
**10:58**
